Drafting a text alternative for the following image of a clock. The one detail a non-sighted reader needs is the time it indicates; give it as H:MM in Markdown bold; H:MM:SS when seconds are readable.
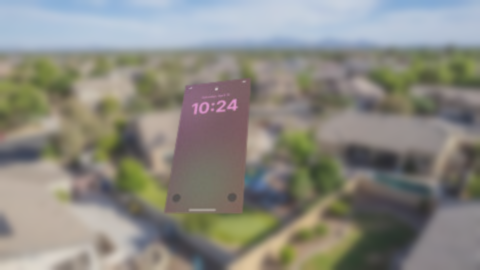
**10:24**
